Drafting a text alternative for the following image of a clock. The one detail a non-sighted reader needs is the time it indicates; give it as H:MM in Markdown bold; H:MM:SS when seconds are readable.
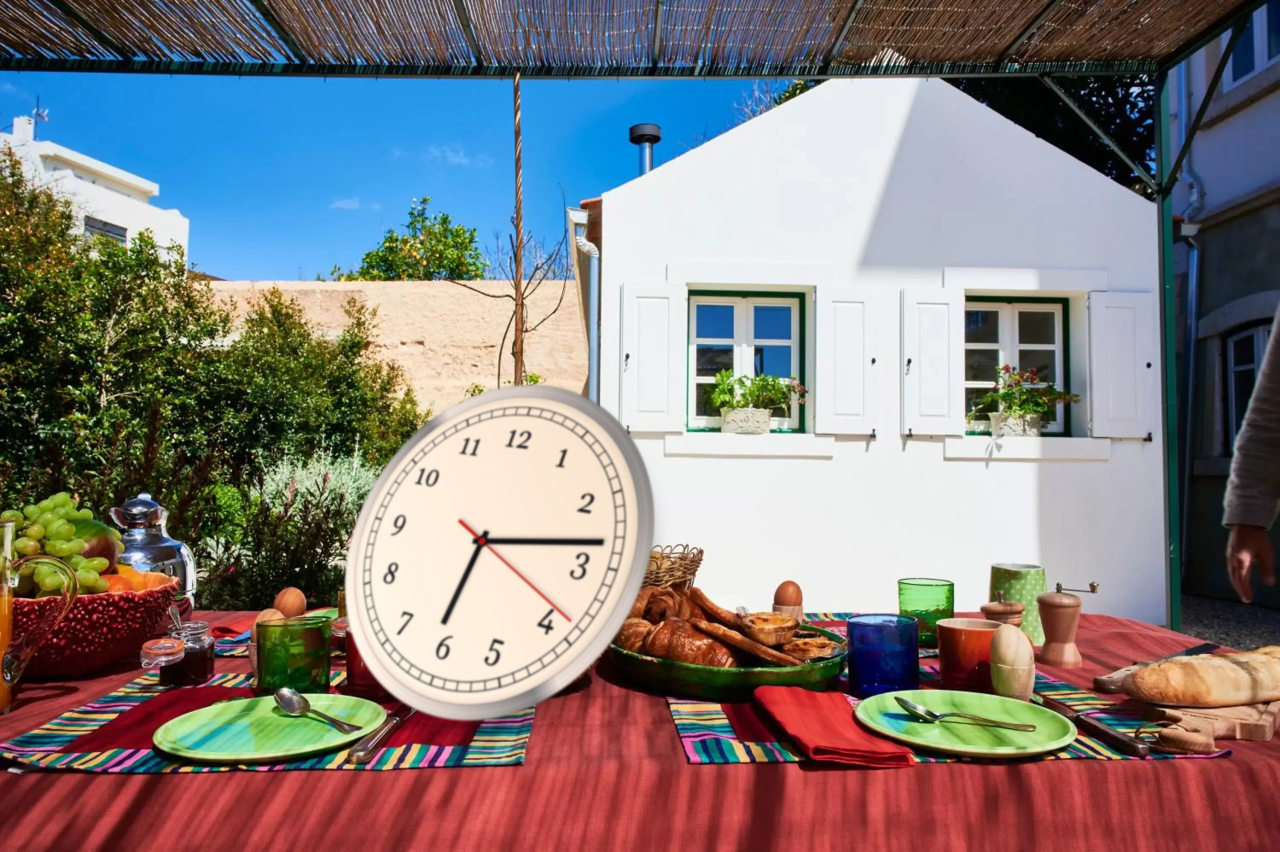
**6:13:19**
